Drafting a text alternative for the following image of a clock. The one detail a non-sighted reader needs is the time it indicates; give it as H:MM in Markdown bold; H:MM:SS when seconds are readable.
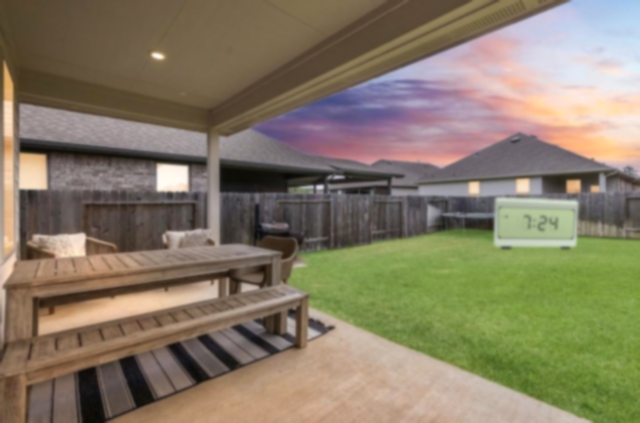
**7:24**
